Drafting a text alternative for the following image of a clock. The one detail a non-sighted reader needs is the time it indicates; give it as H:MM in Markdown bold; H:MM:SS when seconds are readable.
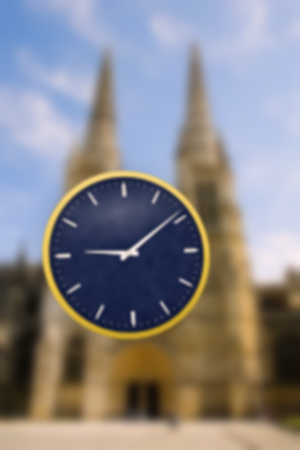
**9:09**
